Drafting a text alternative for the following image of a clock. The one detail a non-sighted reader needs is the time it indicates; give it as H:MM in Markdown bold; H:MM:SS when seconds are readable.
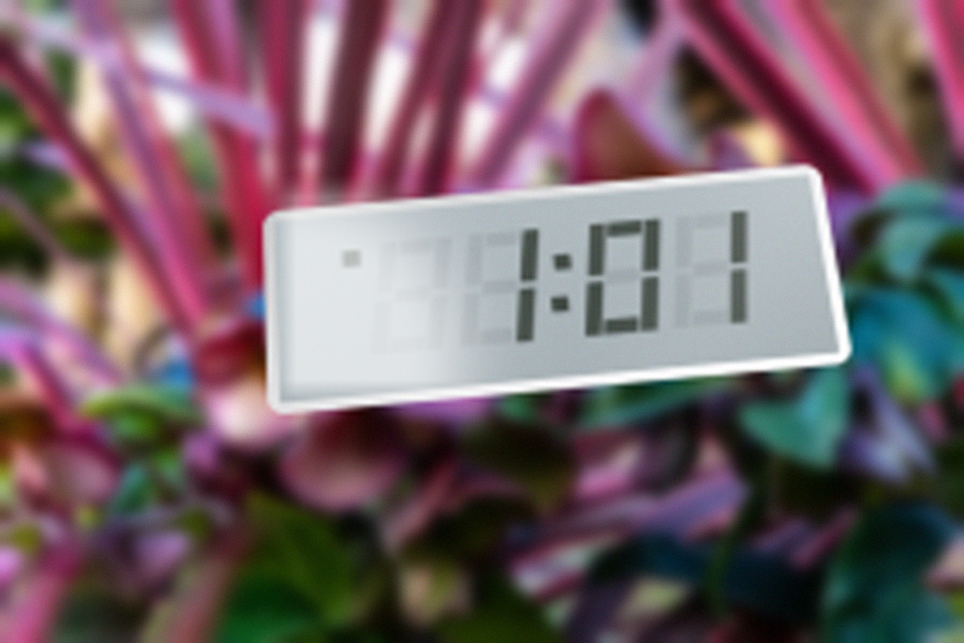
**1:01**
